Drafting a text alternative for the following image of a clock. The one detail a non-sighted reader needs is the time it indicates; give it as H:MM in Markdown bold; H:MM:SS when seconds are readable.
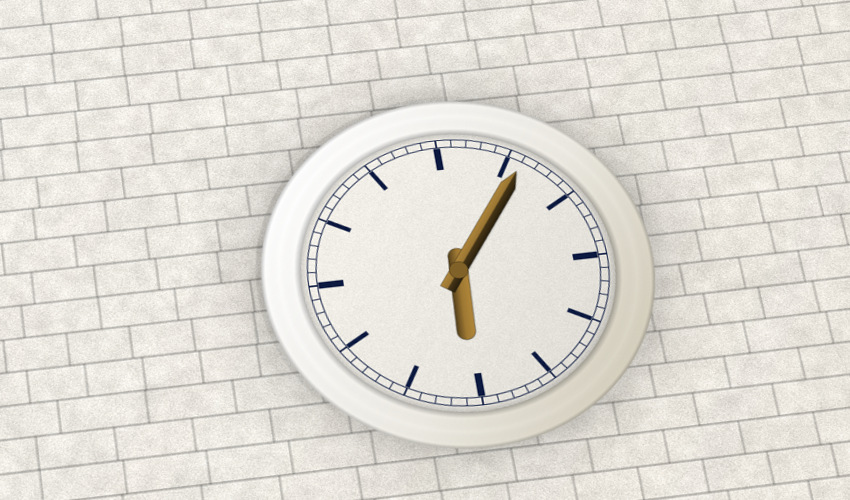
**6:06**
